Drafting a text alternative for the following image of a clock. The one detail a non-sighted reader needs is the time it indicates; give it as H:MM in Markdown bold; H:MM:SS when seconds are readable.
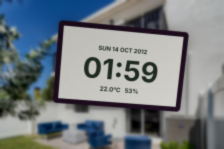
**1:59**
